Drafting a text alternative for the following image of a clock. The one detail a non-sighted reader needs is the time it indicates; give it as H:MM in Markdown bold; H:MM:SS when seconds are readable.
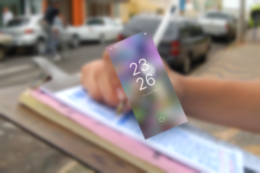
**23:26**
